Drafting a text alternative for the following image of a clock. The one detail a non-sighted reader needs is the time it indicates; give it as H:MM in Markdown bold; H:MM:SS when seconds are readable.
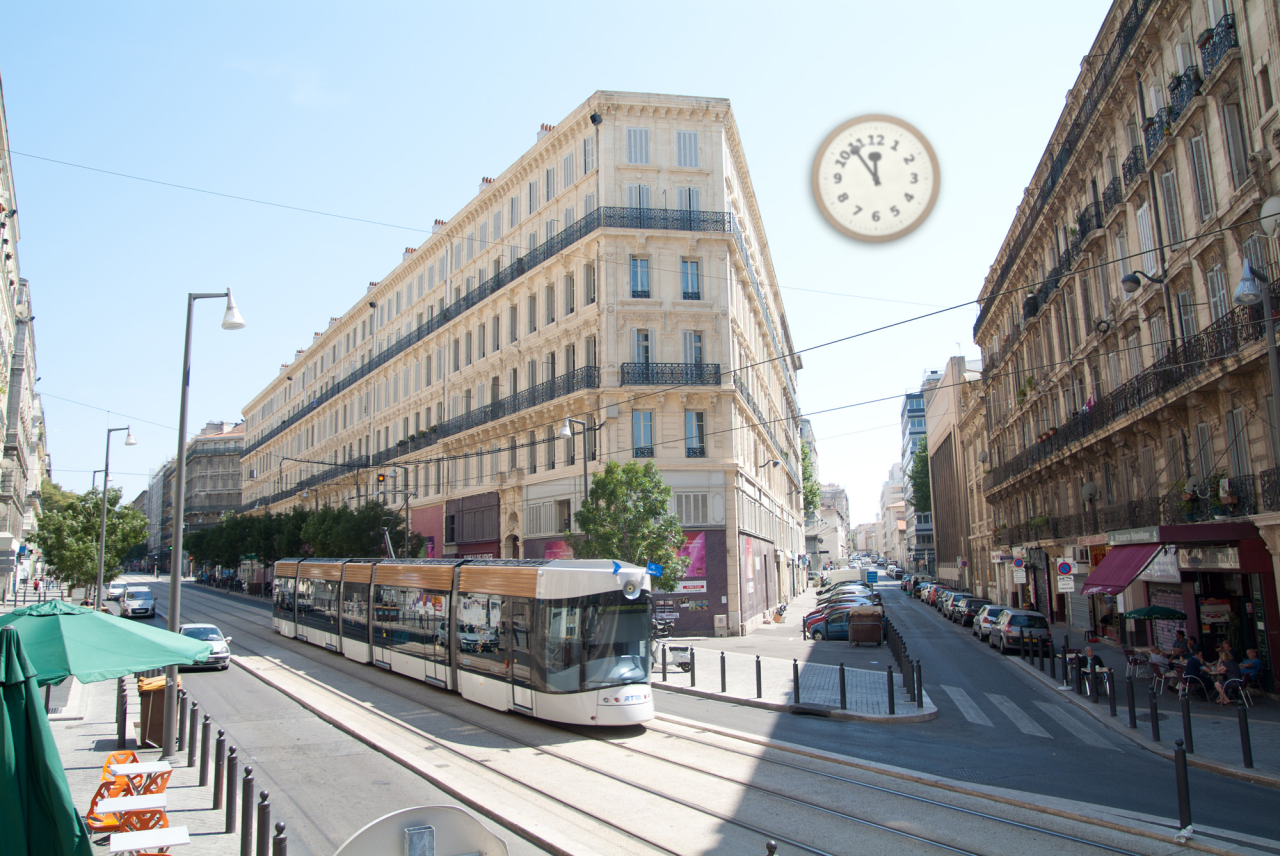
**11:54**
